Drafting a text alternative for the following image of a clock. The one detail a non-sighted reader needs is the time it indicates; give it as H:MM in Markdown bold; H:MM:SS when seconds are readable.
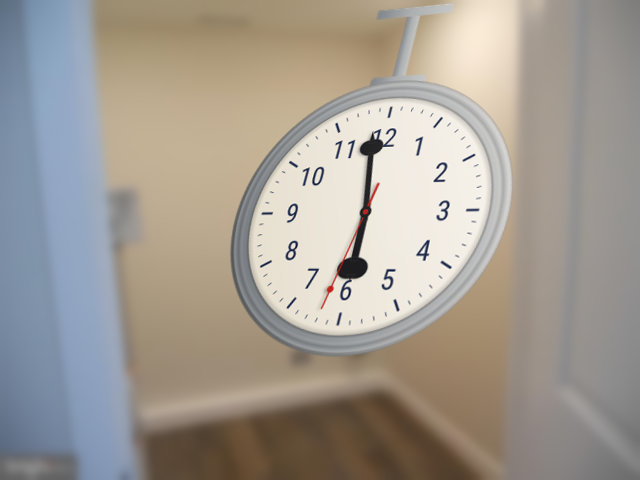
**5:58:32**
